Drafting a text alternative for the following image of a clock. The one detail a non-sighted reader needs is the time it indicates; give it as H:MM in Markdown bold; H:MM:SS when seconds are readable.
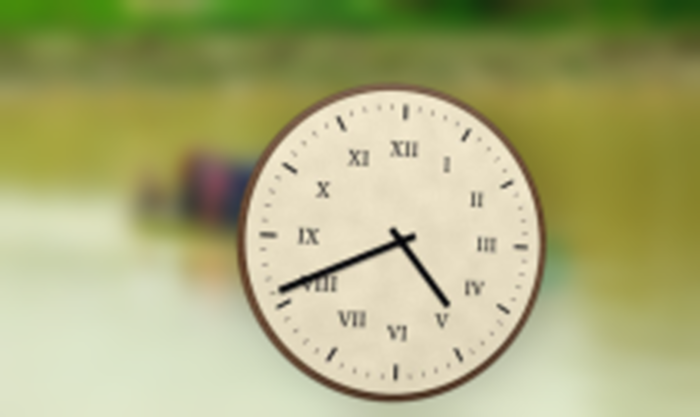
**4:41**
